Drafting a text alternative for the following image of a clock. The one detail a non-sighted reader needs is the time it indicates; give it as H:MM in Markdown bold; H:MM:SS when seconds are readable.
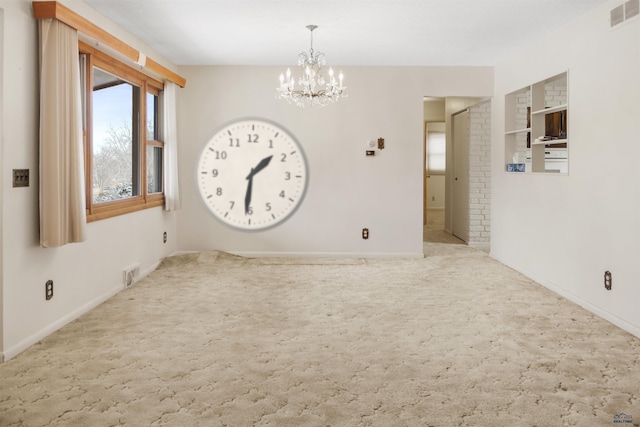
**1:31**
